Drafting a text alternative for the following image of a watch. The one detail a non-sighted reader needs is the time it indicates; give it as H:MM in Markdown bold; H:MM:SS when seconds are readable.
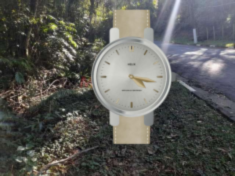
**4:17**
